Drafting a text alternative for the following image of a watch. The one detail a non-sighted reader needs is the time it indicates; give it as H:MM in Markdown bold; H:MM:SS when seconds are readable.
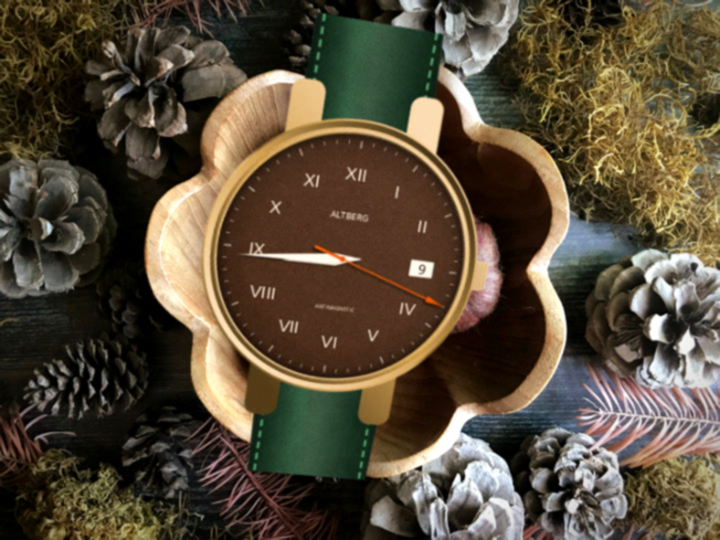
**8:44:18**
